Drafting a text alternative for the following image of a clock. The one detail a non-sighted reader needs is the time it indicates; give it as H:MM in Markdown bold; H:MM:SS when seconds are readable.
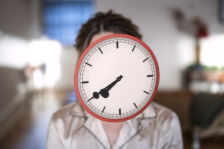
**7:40**
